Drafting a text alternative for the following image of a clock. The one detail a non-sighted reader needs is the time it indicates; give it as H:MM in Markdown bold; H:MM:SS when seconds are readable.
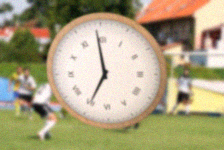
**6:59**
